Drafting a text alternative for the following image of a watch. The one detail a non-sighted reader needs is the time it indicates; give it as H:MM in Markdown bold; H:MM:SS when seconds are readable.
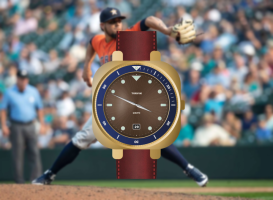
**3:49**
